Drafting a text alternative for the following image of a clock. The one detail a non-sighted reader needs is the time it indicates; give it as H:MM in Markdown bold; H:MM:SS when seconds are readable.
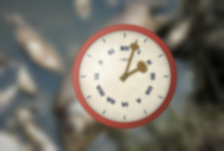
**2:03**
